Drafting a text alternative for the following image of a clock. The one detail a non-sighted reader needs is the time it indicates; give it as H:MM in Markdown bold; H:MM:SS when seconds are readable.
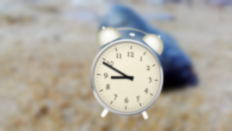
**8:49**
